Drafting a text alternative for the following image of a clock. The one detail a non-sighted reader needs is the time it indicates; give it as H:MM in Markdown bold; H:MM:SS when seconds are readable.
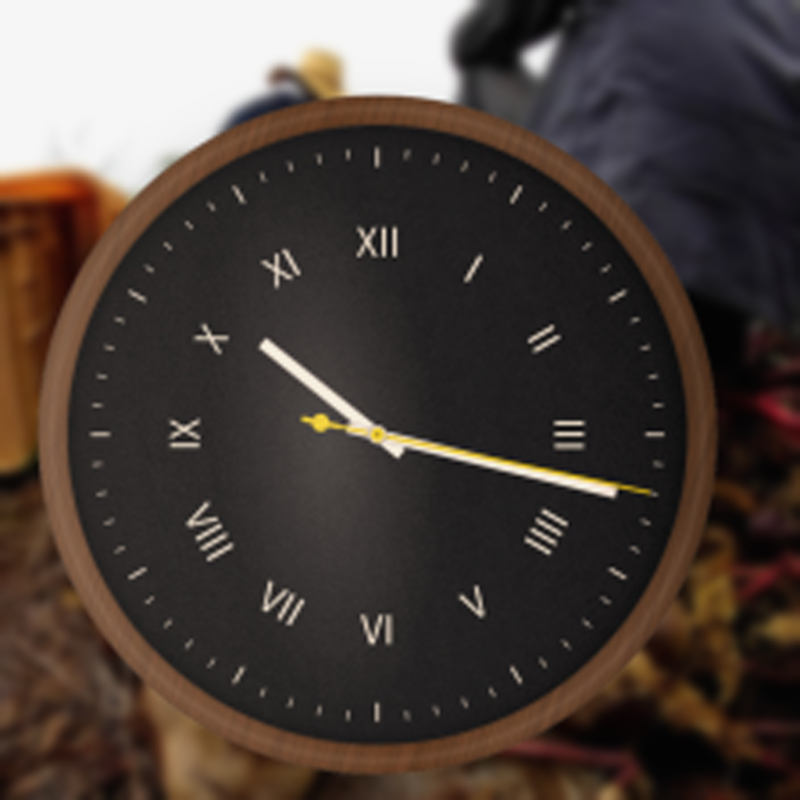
**10:17:17**
